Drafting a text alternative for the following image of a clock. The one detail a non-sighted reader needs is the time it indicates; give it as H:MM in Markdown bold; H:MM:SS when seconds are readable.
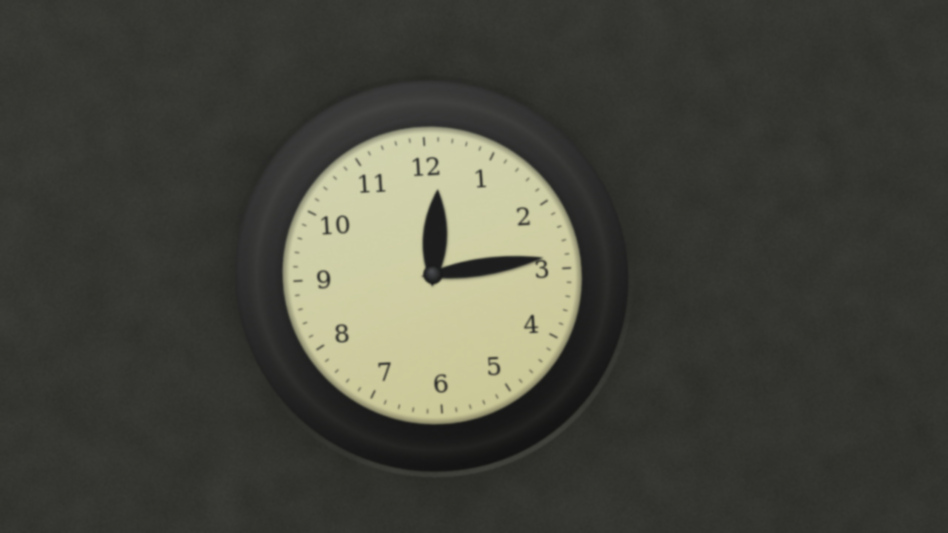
**12:14**
